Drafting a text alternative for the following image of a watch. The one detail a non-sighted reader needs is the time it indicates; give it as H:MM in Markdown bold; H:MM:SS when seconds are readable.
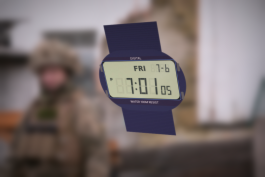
**7:01:05**
